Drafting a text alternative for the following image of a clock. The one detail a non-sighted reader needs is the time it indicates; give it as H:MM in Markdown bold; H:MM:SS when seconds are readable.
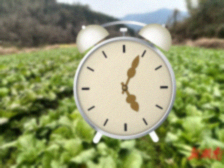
**5:04**
